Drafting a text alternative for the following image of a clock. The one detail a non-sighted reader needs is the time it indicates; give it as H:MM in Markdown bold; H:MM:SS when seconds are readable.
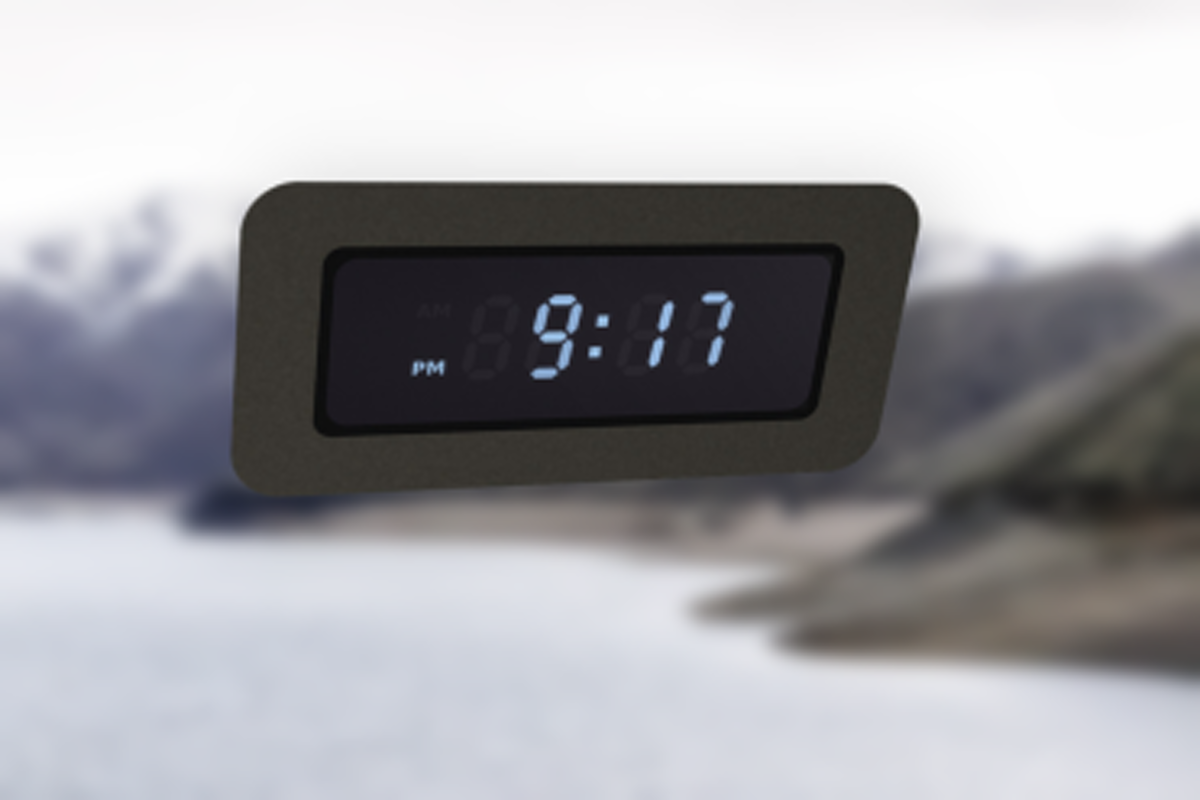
**9:17**
